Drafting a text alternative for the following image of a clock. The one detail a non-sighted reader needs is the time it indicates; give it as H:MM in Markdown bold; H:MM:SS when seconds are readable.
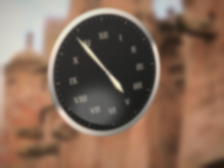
**4:54**
